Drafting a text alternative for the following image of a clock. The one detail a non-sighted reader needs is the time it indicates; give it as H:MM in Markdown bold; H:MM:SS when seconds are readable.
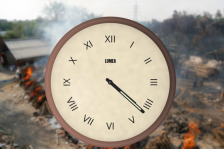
**4:22**
